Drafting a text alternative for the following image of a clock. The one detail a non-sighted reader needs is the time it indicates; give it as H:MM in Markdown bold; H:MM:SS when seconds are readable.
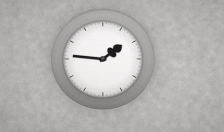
**1:46**
